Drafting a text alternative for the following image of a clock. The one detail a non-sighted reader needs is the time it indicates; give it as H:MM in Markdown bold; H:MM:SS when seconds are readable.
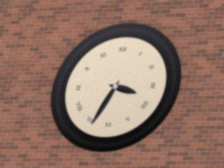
**3:34**
